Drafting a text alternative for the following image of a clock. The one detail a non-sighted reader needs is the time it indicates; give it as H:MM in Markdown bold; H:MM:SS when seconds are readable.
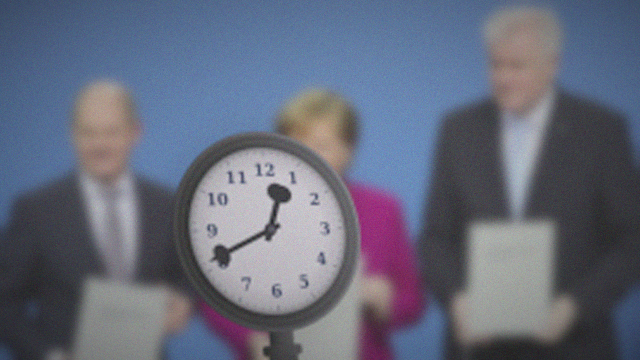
**12:41**
